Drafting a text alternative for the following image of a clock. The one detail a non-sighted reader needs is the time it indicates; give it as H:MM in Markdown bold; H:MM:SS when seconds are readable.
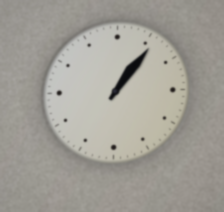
**1:06**
